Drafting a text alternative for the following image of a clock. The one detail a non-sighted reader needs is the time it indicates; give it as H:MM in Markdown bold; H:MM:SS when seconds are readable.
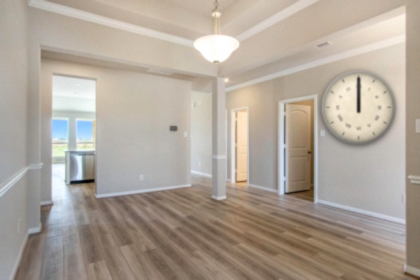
**12:00**
